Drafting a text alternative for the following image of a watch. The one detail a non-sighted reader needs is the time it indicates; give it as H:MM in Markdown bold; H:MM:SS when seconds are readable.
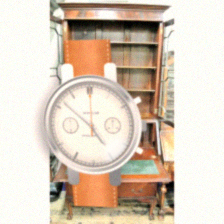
**4:52**
